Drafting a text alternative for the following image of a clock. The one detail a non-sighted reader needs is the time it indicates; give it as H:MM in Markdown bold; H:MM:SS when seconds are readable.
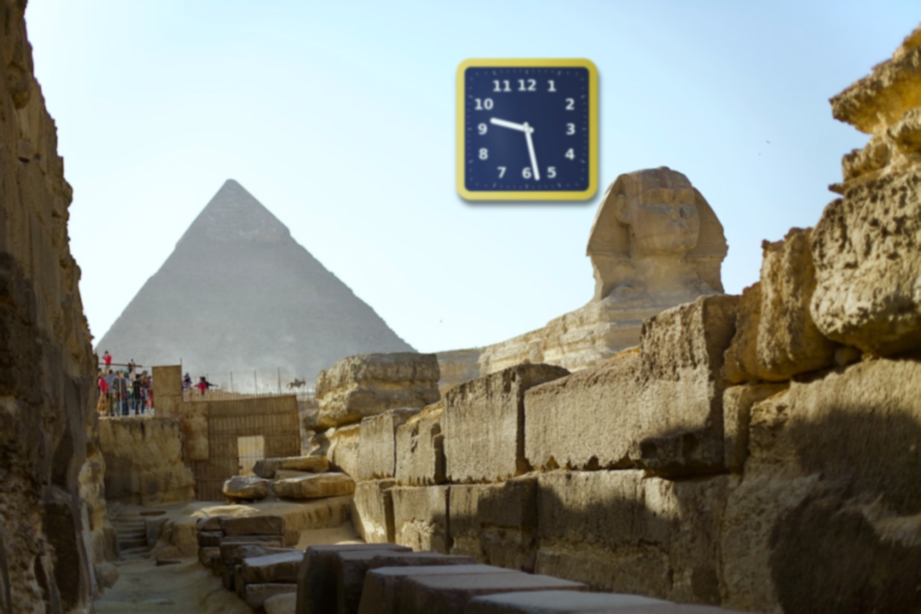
**9:28**
